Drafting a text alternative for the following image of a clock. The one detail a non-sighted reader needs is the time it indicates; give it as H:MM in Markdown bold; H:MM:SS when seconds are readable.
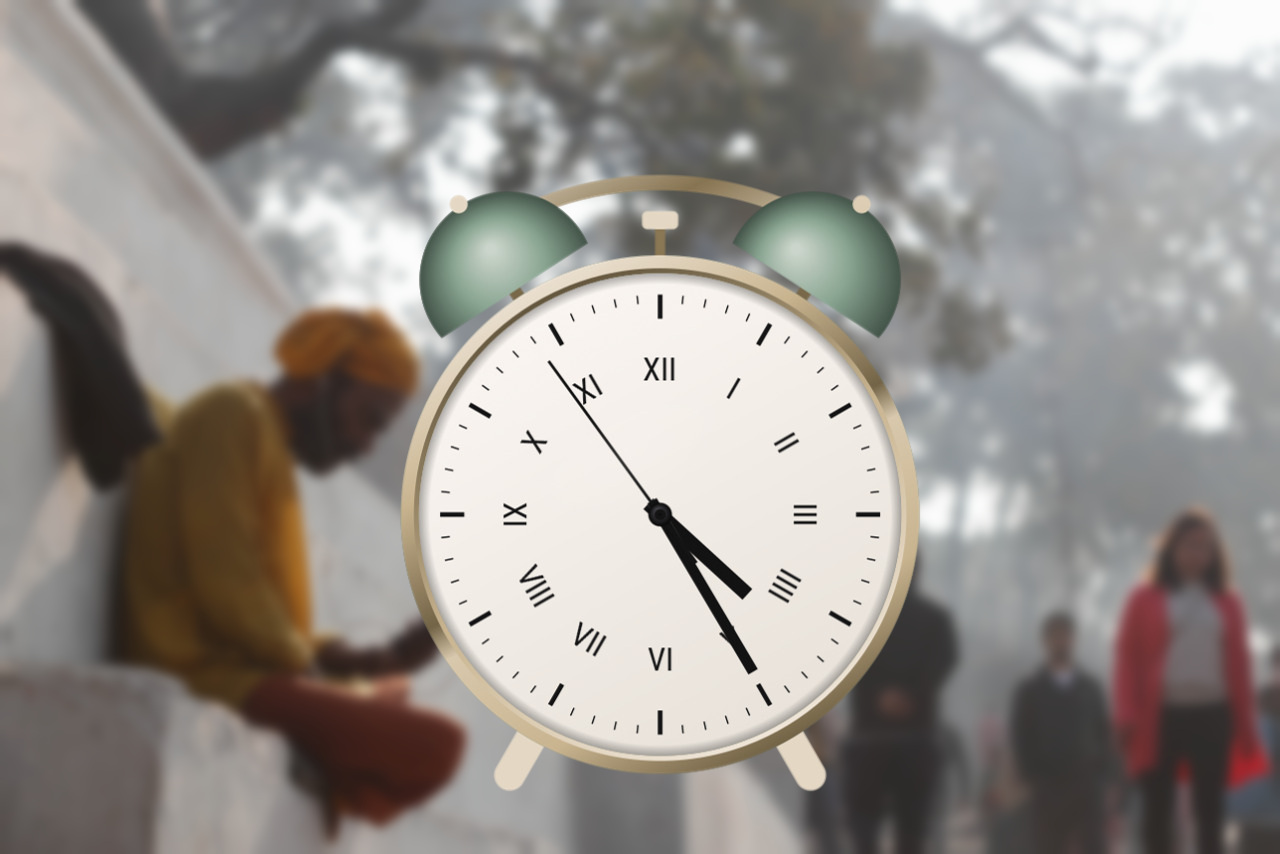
**4:24:54**
